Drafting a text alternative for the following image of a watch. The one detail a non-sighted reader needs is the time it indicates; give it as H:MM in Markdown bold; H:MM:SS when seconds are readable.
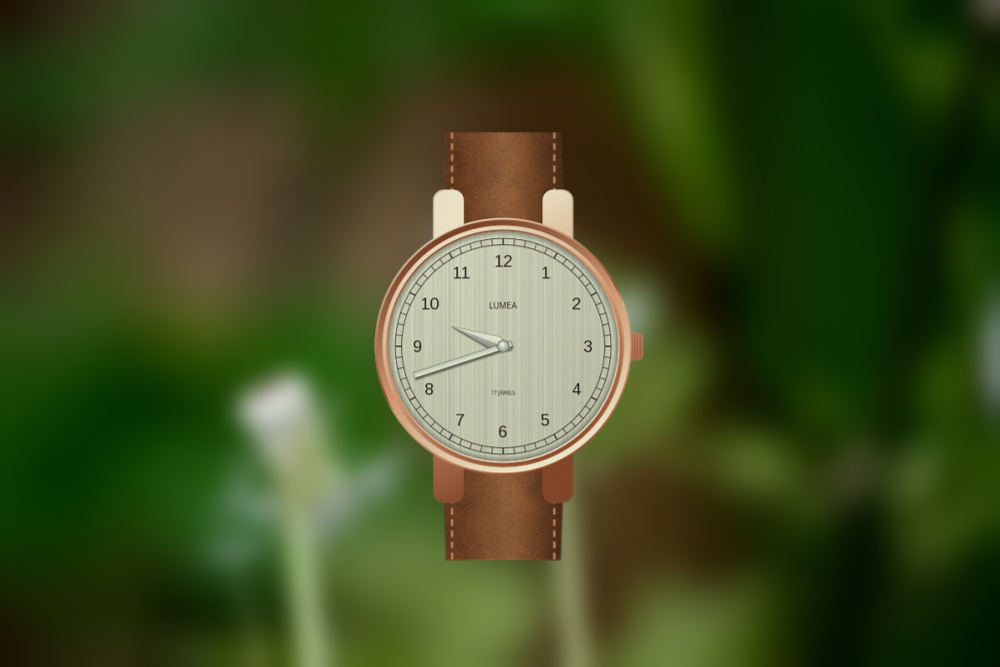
**9:42**
